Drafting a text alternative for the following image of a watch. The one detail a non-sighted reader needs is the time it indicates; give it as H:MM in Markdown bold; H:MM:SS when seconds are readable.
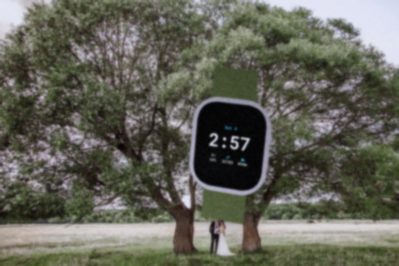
**2:57**
